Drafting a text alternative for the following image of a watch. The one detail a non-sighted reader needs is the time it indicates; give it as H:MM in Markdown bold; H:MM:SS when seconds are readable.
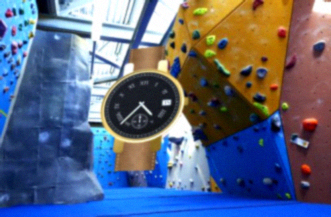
**4:37**
